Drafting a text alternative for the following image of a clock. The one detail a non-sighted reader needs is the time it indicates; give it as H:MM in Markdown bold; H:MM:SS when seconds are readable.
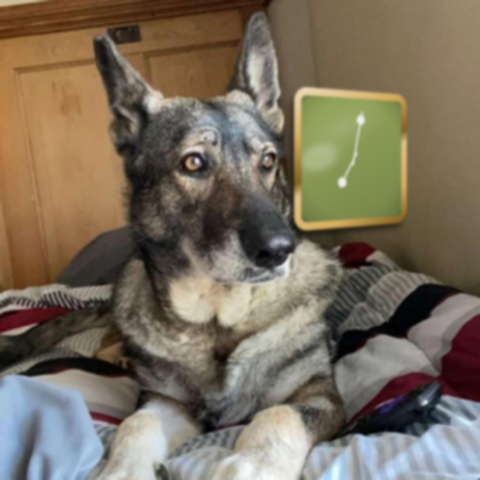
**7:02**
